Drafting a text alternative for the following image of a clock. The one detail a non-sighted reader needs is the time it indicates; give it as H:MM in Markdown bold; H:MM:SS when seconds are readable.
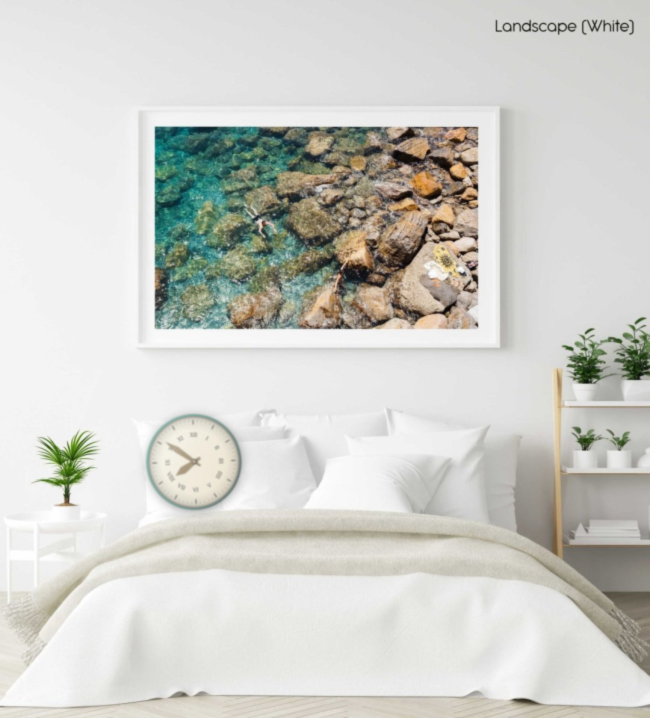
**7:51**
